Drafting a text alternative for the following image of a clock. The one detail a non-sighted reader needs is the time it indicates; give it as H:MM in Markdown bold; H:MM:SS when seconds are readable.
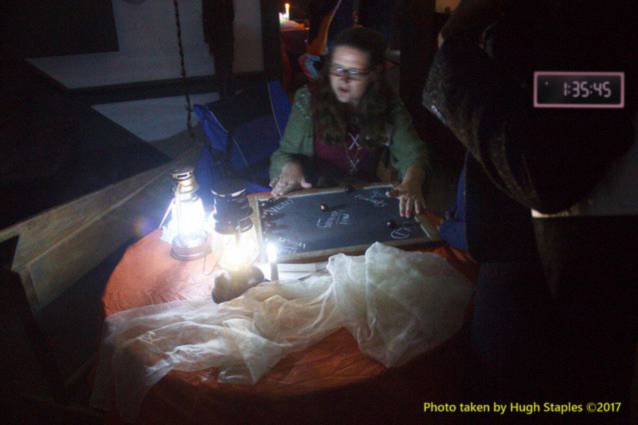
**1:35:45**
